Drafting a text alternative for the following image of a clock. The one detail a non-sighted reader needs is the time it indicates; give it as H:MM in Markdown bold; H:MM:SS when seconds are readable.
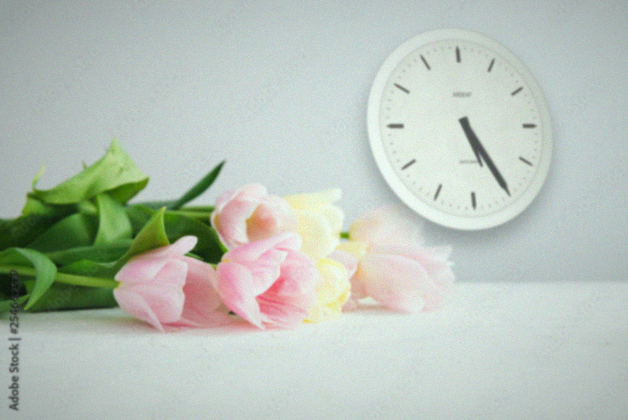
**5:25**
